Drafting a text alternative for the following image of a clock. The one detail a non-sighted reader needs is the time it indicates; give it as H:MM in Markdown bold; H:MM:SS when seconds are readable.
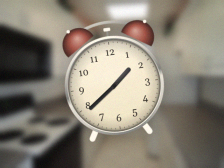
**1:39**
